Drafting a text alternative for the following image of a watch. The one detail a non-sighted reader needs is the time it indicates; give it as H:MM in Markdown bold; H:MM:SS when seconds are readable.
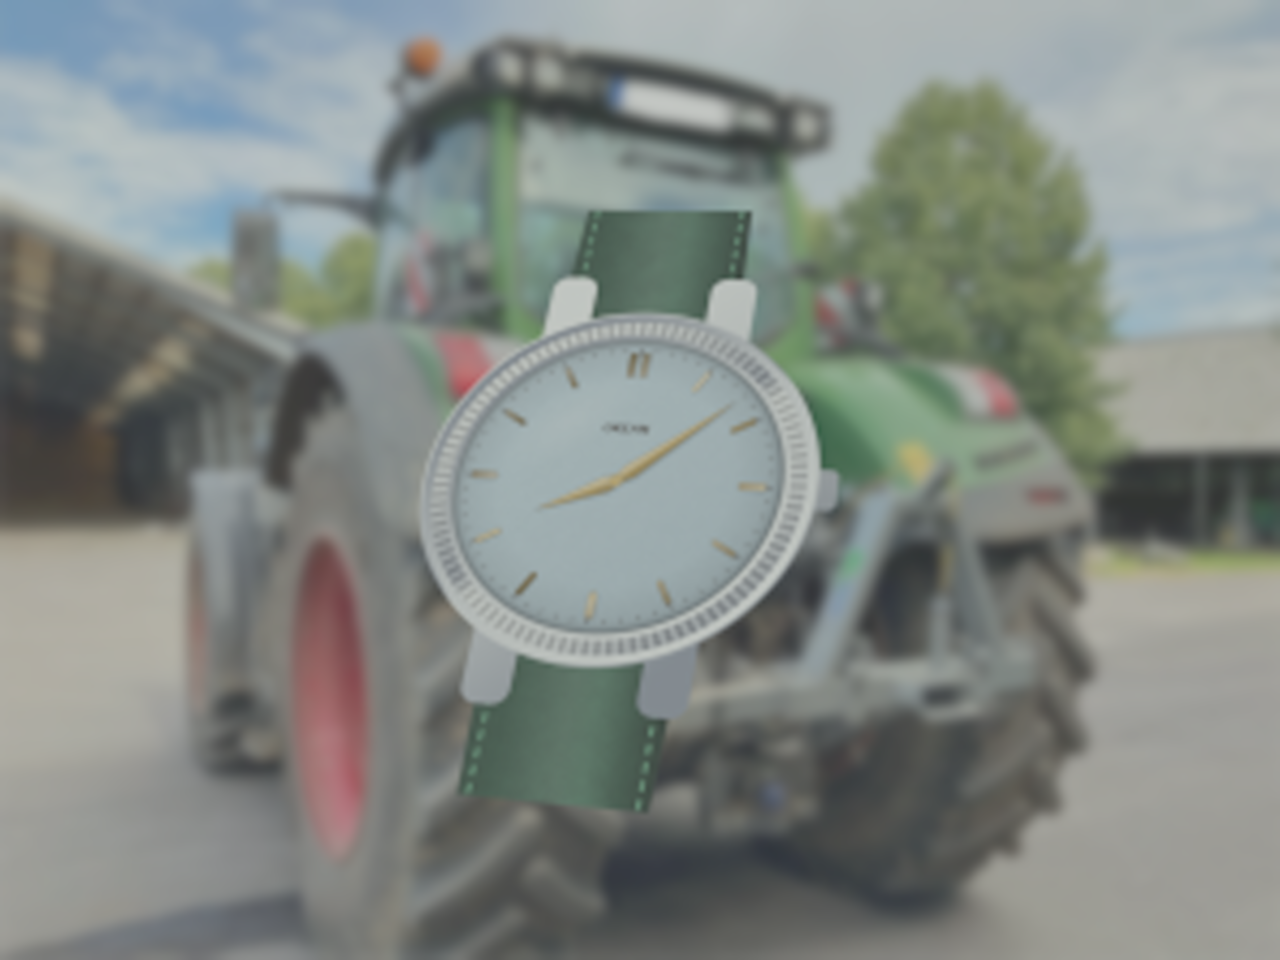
**8:08**
